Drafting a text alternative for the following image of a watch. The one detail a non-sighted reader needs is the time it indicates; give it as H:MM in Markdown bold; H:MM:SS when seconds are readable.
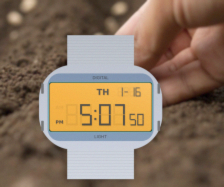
**5:07:50**
